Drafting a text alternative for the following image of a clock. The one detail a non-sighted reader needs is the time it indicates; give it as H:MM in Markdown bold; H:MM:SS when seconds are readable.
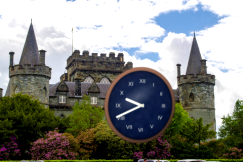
**9:41**
